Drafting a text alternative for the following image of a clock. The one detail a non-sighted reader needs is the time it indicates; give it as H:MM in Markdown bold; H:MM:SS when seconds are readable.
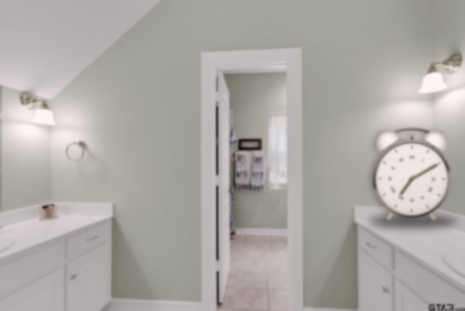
**7:10**
